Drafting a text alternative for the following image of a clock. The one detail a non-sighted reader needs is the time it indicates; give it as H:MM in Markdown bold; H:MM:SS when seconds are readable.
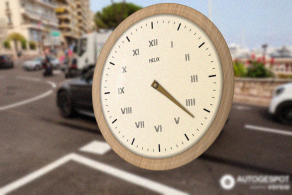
**4:22**
